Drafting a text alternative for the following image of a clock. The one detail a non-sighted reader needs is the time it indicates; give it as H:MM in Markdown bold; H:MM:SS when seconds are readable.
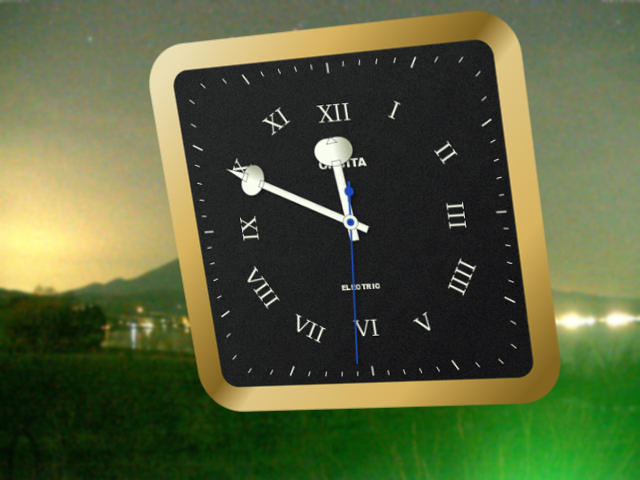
**11:49:31**
